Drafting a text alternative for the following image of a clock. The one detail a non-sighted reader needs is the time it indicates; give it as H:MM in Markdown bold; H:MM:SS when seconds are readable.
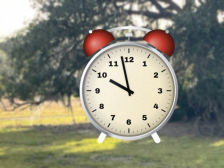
**9:58**
